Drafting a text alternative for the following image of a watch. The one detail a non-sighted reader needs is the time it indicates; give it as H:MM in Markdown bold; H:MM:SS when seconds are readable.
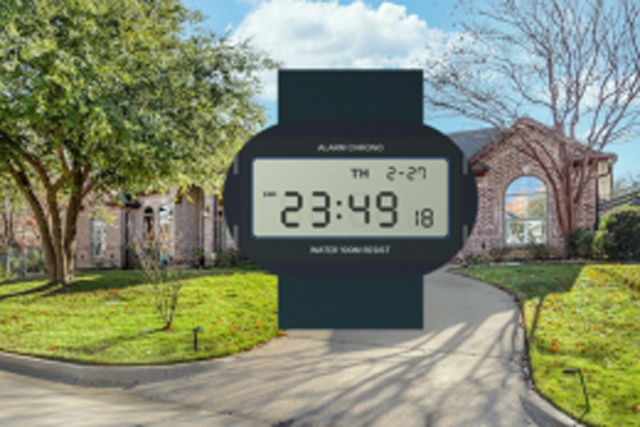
**23:49:18**
